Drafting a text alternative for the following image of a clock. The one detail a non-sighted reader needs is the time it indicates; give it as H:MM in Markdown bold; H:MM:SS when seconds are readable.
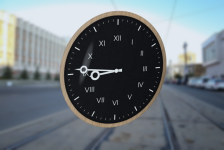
**8:46**
